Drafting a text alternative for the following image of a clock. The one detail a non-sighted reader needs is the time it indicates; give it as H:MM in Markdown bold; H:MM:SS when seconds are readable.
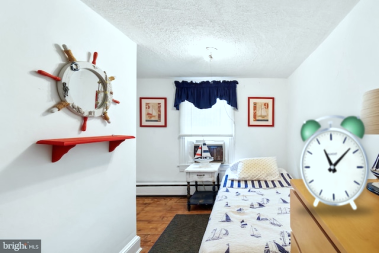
**11:08**
